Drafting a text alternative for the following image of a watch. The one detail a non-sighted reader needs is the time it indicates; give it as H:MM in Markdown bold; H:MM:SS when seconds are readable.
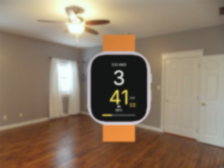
**3:41**
